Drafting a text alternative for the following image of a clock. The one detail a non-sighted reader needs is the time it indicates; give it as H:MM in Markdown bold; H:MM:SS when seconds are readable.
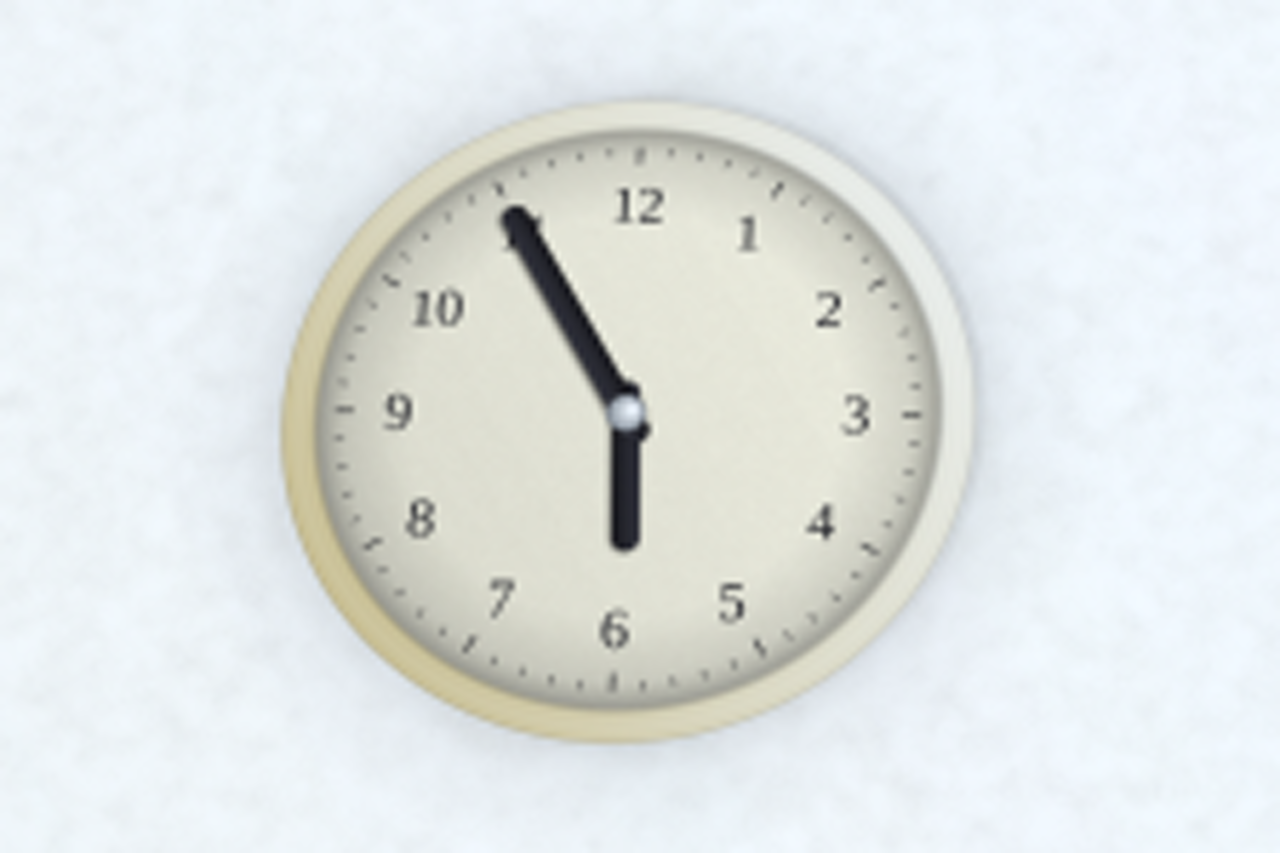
**5:55**
